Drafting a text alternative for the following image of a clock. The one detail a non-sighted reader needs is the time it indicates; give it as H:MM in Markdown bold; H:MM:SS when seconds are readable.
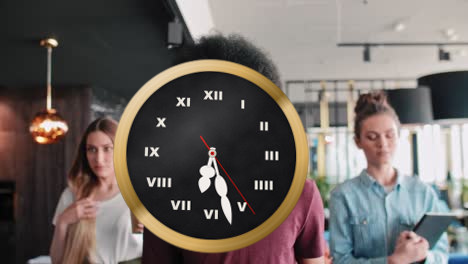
**6:27:24**
